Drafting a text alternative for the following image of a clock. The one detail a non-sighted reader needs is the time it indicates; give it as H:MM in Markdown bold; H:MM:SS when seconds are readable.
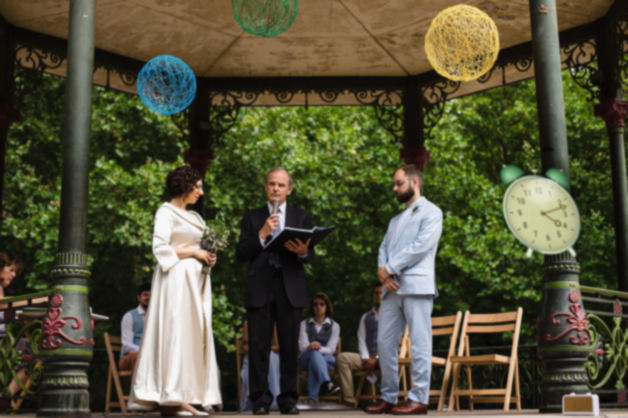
**4:12**
